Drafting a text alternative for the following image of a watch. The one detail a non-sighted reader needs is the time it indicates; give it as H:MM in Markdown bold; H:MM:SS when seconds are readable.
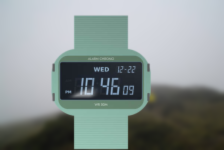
**10:46:09**
